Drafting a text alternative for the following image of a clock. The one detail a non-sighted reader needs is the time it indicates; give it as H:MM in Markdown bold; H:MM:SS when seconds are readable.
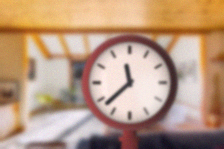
**11:38**
